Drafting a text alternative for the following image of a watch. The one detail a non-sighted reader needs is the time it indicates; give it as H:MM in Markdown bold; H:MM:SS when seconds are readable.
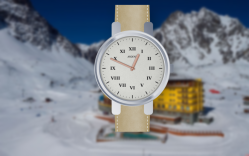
**12:49**
